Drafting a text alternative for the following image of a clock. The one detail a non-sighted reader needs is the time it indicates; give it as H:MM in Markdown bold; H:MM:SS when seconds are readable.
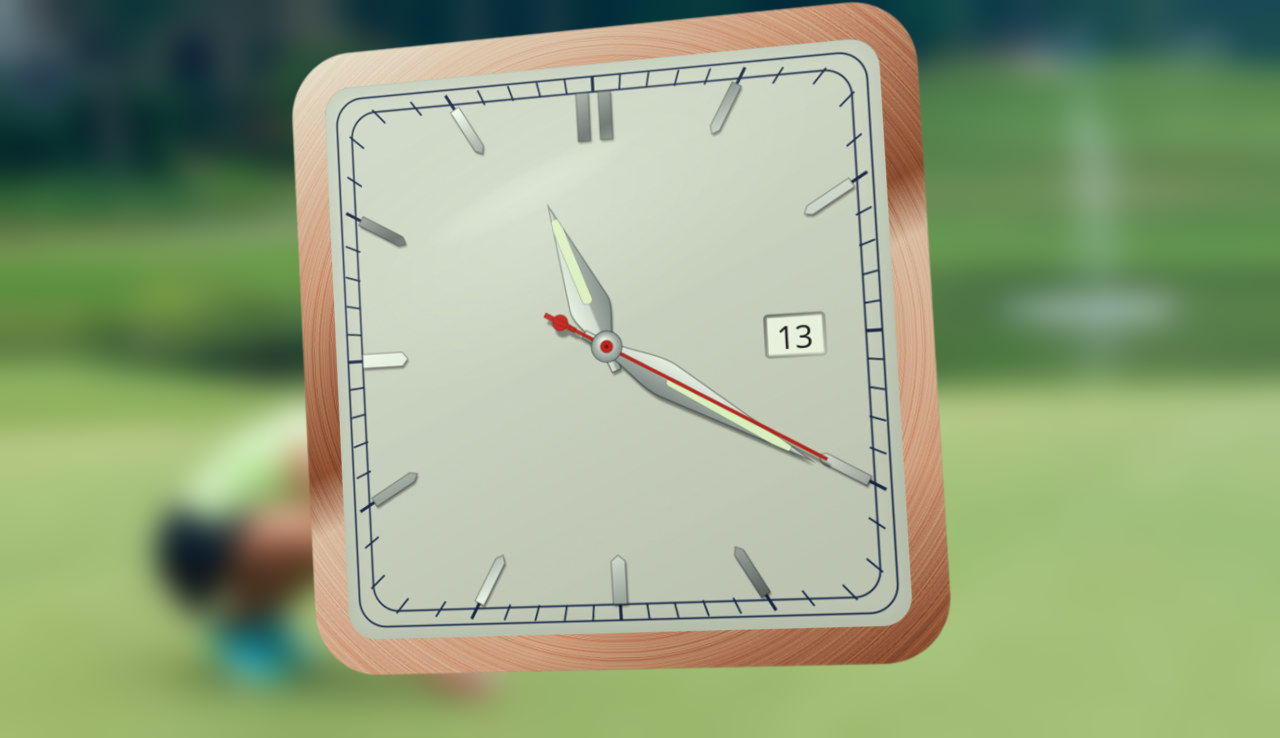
**11:20:20**
